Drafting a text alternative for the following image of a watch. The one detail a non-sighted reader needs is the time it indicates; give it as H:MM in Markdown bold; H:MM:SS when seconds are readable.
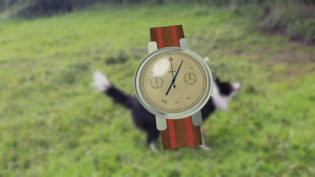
**7:05**
